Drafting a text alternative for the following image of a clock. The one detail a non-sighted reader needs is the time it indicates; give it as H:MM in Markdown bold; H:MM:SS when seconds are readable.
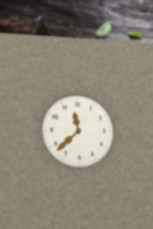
**11:38**
